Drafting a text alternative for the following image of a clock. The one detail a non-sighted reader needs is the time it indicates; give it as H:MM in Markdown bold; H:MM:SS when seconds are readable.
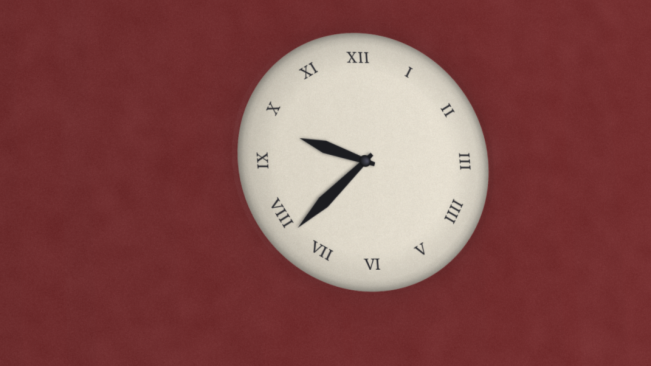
**9:38**
